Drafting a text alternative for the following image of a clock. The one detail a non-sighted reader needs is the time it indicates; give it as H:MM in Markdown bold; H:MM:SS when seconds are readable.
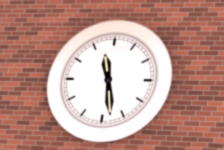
**11:28**
